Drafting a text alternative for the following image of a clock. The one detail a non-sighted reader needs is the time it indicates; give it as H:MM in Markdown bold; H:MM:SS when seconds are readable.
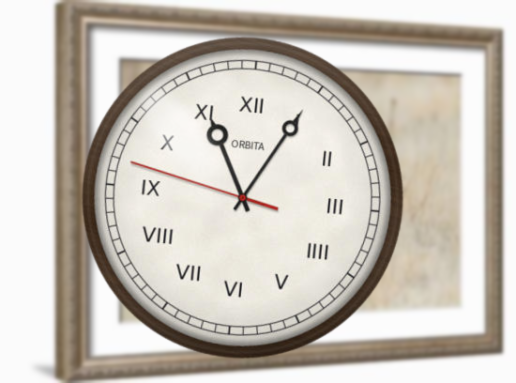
**11:04:47**
